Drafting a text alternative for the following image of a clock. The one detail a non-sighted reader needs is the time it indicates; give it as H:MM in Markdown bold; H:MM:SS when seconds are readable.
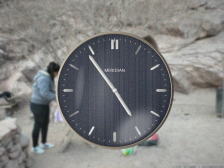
**4:54**
